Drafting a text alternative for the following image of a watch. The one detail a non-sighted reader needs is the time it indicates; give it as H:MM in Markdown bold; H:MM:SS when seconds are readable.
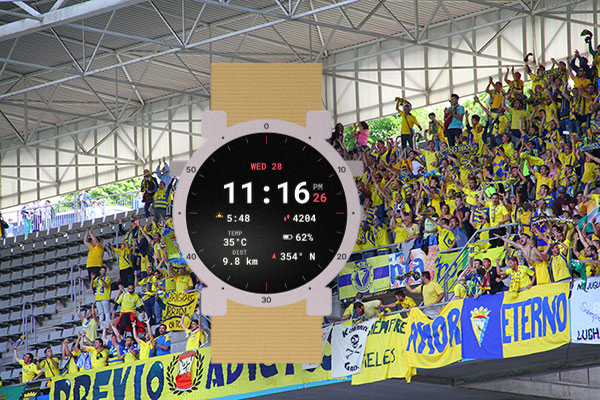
**11:16:26**
